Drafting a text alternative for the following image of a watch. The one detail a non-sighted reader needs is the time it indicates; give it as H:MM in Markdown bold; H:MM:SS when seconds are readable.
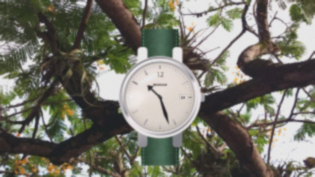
**10:27**
